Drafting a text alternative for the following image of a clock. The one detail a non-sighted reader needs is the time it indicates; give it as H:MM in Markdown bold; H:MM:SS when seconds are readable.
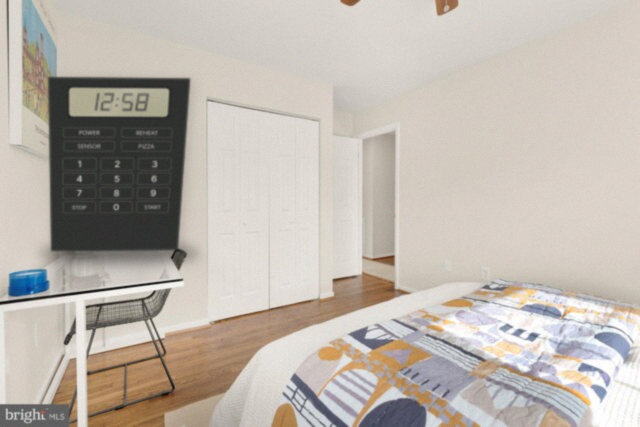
**12:58**
